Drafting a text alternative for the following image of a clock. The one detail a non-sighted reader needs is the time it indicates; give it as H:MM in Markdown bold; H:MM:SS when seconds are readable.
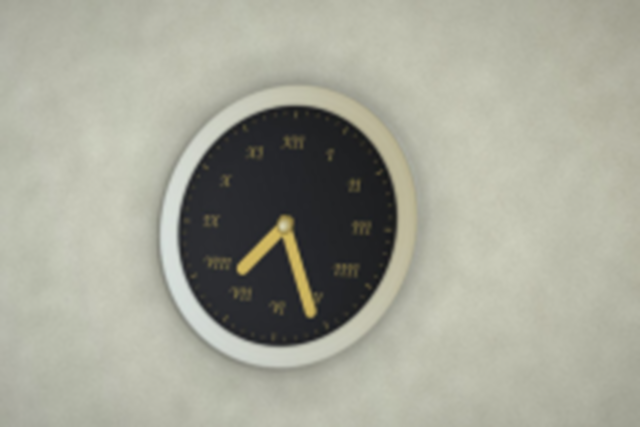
**7:26**
